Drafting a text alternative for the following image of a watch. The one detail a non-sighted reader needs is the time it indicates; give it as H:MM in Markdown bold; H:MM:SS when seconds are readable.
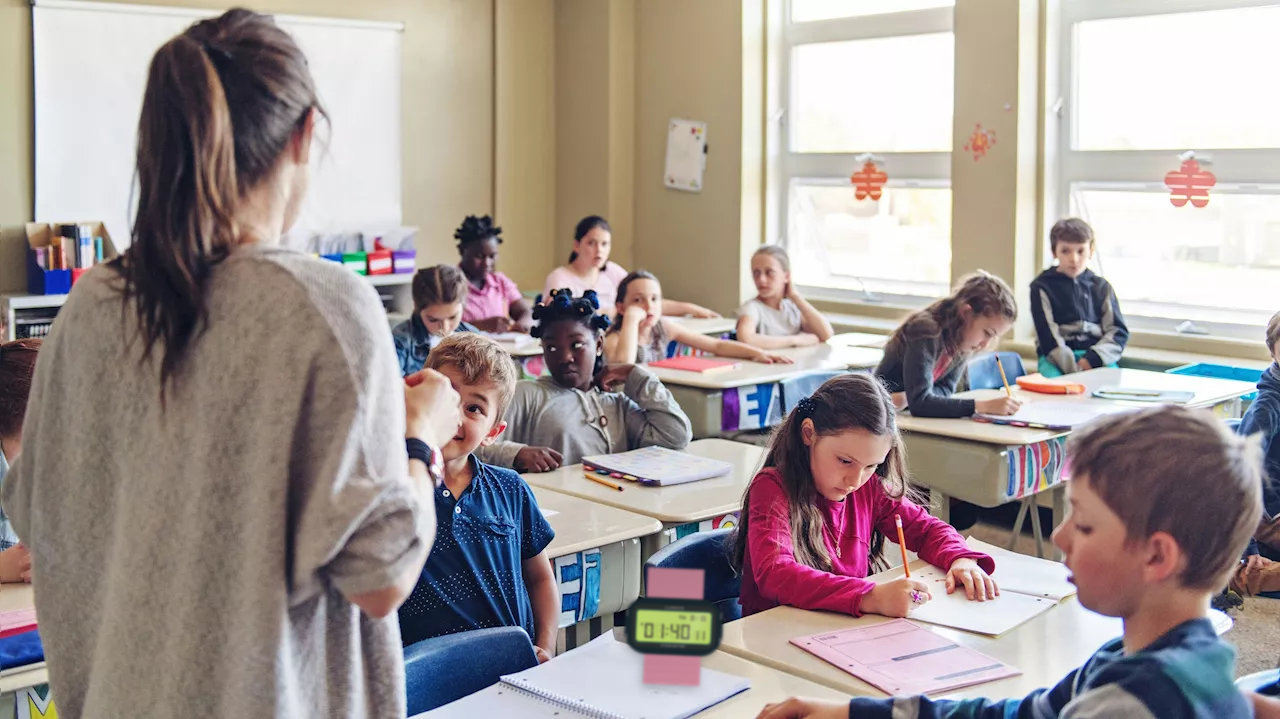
**1:40**
